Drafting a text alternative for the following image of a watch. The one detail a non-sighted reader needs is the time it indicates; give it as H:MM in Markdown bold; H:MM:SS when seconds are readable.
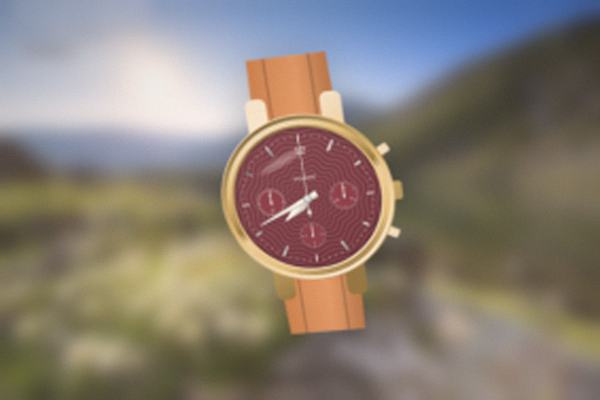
**7:41**
